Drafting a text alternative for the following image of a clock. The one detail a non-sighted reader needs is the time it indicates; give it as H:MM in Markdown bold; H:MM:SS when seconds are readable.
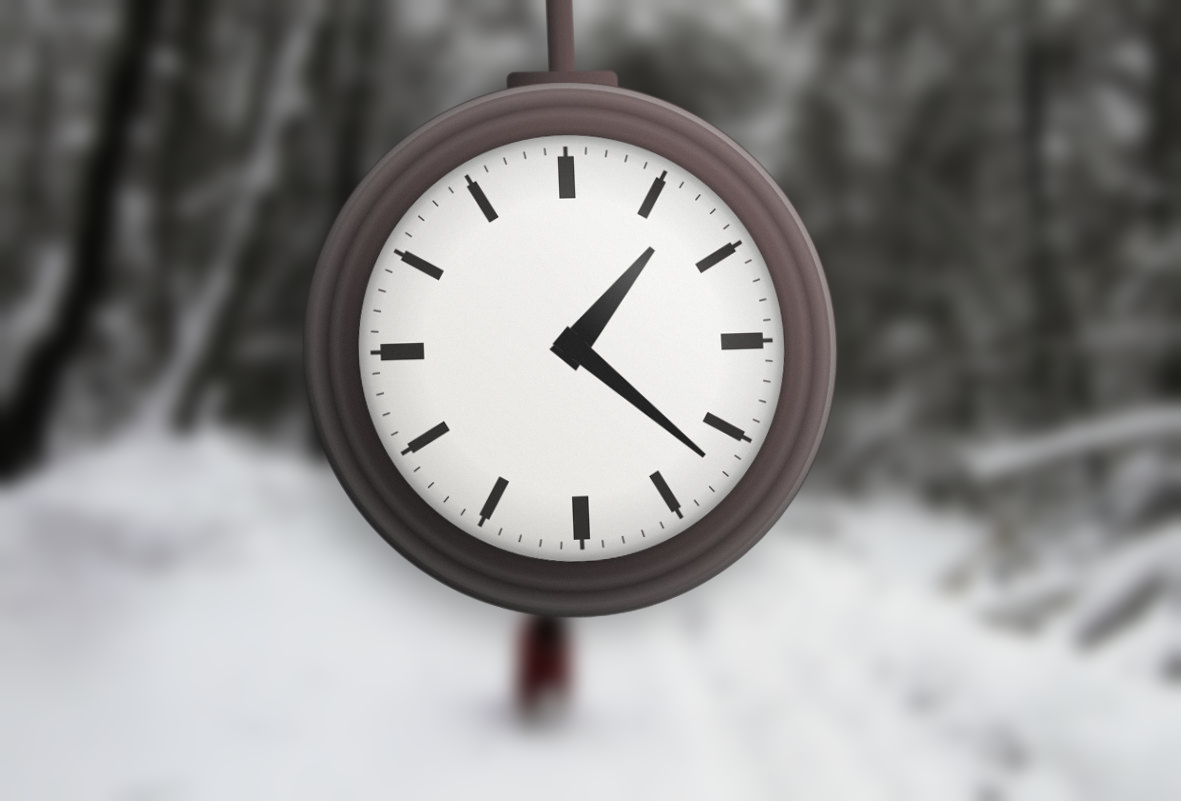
**1:22**
